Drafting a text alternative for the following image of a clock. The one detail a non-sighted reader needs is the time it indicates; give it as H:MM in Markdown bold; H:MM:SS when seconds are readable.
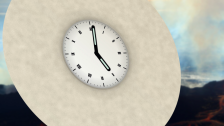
**5:01**
